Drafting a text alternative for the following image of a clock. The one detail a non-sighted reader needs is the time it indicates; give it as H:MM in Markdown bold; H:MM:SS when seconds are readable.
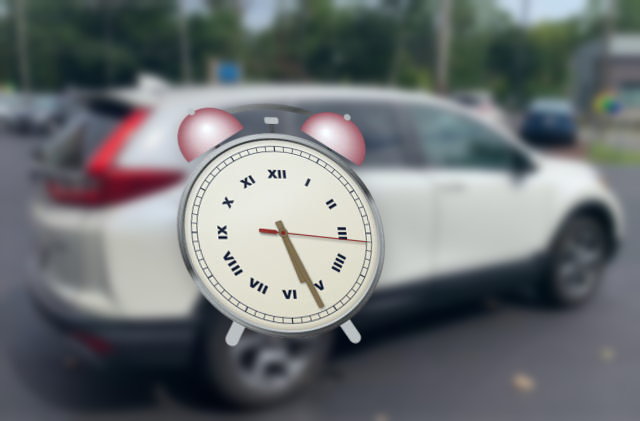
**5:26:16**
